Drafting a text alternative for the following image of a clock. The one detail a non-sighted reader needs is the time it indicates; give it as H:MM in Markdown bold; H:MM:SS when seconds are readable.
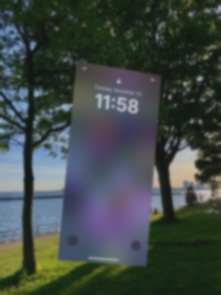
**11:58**
